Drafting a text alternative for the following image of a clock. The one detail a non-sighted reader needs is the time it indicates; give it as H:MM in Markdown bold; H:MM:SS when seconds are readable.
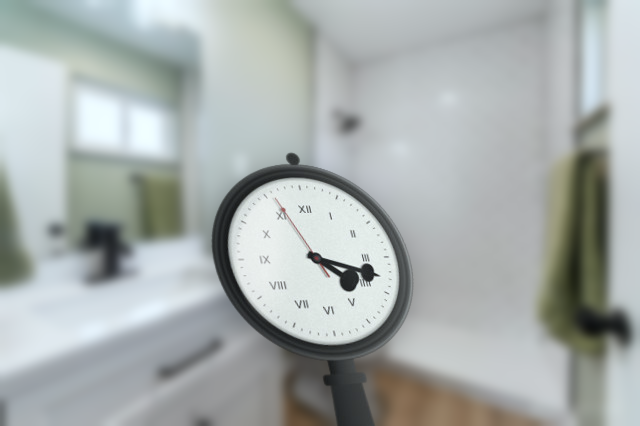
**4:17:56**
